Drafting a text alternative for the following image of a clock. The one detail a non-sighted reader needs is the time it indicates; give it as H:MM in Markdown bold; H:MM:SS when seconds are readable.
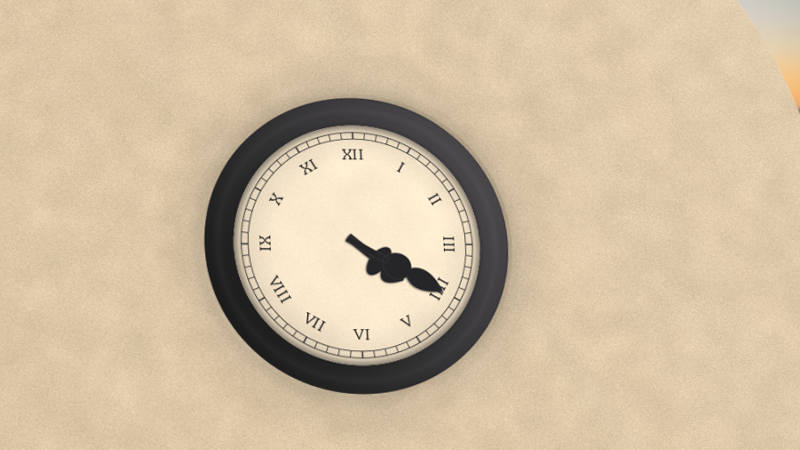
**4:20**
